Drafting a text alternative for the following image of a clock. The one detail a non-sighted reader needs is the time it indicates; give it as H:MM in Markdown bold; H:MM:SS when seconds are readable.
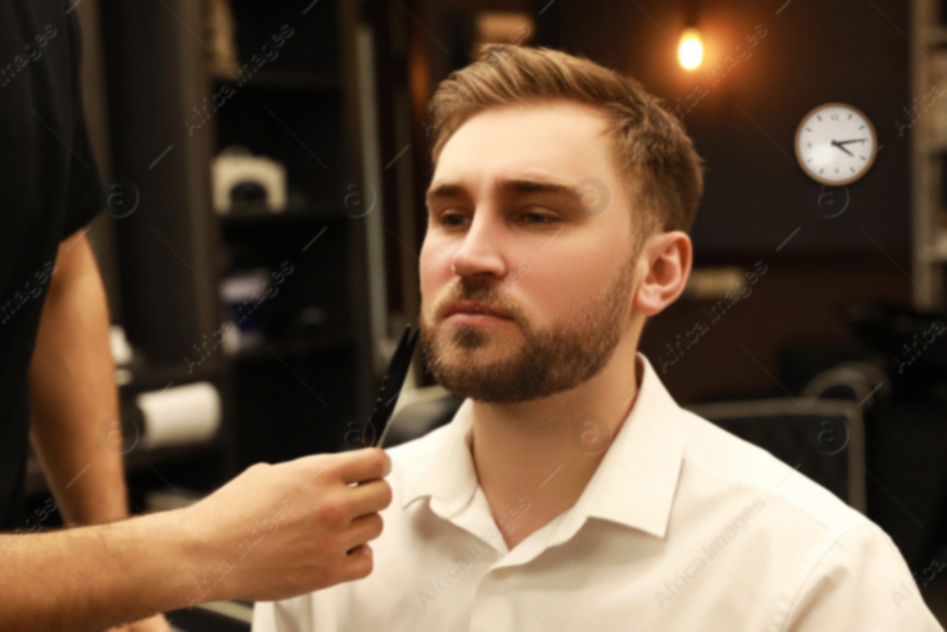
**4:14**
